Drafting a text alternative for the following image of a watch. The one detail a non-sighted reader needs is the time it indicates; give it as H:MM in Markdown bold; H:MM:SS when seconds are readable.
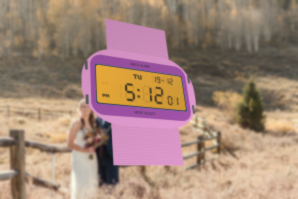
**5:12:01**
